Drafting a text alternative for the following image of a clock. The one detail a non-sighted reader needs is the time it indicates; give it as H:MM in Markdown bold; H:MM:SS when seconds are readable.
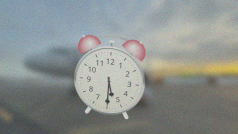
**5:30**
